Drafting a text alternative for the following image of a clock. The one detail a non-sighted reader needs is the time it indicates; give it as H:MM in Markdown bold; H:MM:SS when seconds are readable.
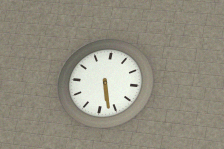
**5:27**
